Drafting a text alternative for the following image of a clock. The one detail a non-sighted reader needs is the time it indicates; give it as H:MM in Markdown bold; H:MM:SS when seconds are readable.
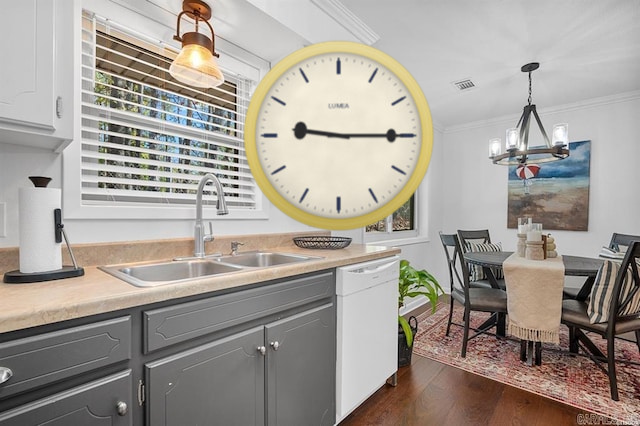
**9:15**
